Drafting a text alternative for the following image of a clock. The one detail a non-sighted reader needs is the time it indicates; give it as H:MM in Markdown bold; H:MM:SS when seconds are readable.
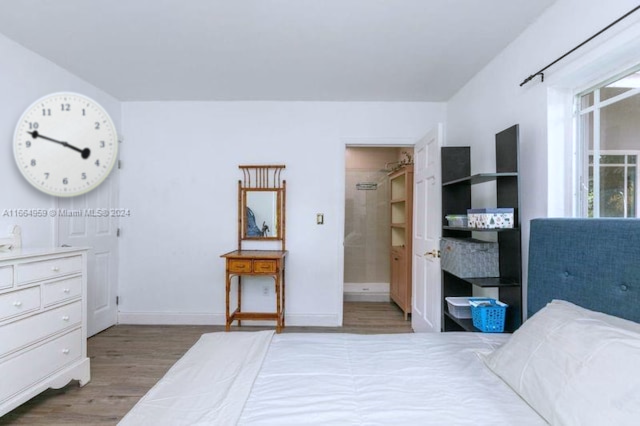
**3:48**
